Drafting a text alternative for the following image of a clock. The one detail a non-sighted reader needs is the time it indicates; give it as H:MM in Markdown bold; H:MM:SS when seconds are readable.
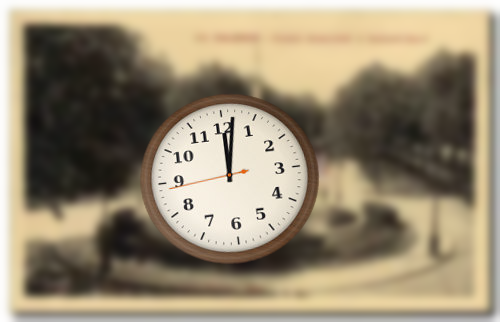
**12:01:44**
